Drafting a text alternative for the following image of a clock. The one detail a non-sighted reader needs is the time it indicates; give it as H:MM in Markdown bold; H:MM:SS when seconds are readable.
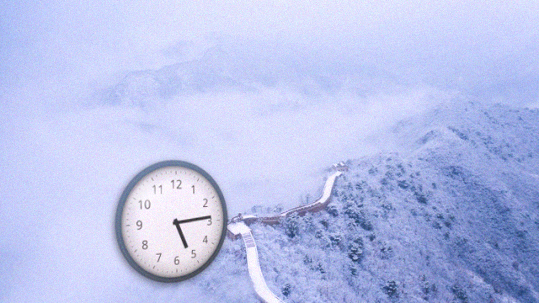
**5:14**
